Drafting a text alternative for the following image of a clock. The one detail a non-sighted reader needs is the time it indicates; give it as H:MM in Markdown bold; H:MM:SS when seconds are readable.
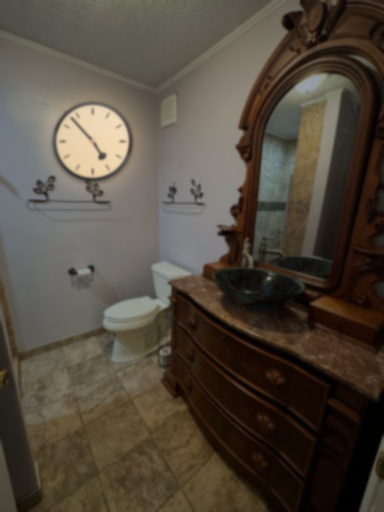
**4:53**
